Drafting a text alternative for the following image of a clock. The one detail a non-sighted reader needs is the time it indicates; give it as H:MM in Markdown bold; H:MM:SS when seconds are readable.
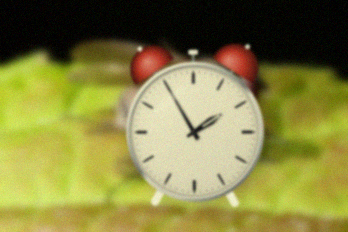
**1:55**
